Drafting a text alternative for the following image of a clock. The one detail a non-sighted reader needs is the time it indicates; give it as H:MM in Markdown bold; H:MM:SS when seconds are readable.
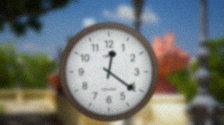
**12:21**
